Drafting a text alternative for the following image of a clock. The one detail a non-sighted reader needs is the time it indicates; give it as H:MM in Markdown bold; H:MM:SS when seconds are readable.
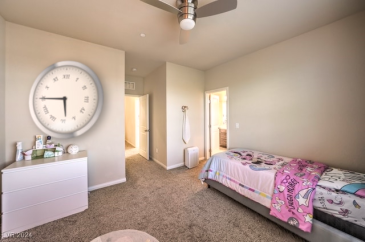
**5:45**
